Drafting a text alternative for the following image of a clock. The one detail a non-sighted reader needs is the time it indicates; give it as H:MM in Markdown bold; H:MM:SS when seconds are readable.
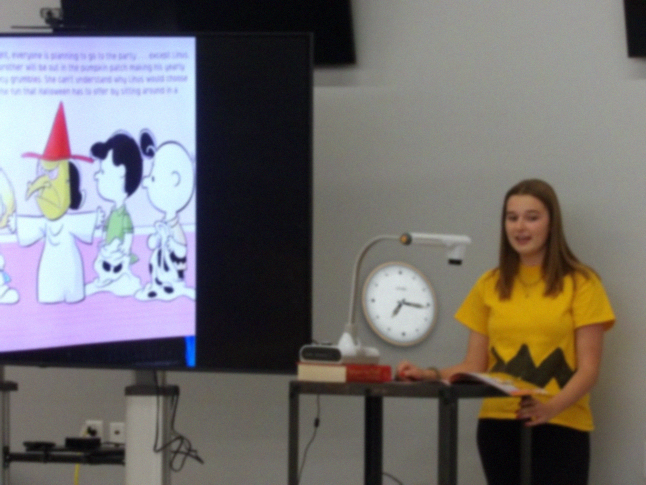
**7:16**
